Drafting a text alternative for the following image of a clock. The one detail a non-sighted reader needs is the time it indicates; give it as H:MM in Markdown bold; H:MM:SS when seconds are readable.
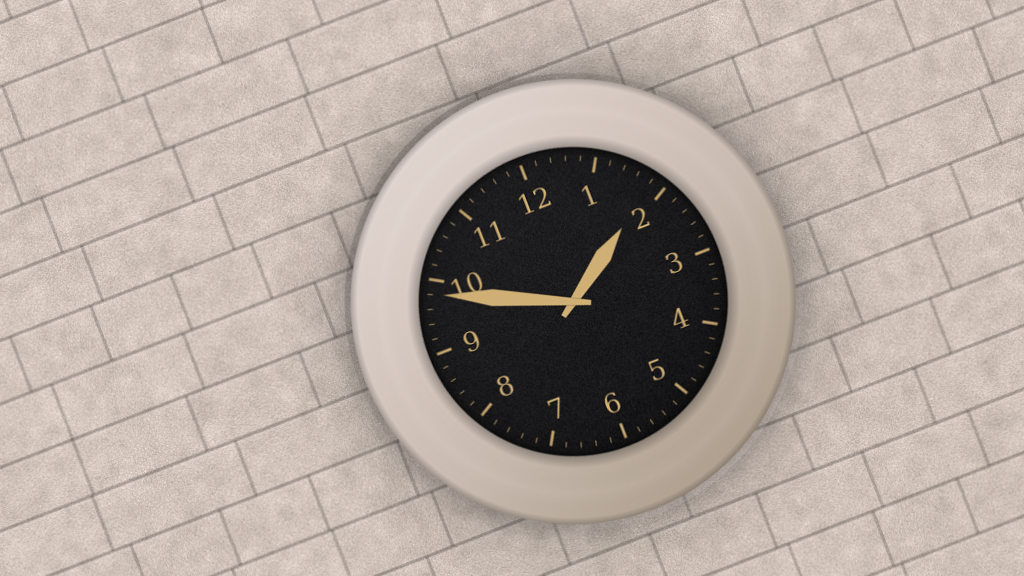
**1:49**
